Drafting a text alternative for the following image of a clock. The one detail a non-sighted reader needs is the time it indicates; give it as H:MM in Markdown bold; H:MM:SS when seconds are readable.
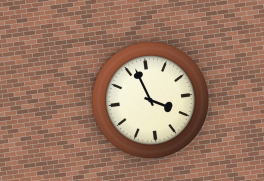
**3:57**
